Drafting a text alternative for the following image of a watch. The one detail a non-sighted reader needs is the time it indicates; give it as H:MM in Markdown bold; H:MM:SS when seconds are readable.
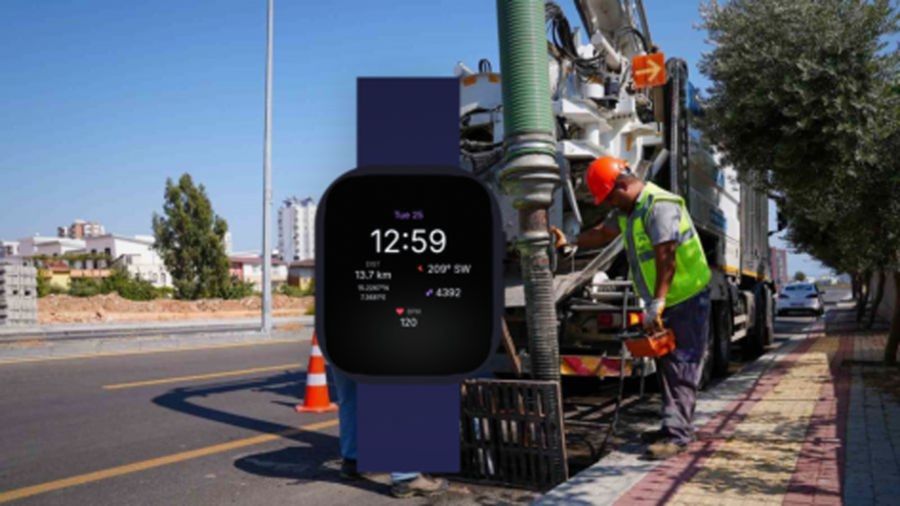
**12:59**
